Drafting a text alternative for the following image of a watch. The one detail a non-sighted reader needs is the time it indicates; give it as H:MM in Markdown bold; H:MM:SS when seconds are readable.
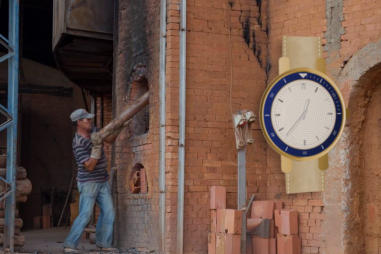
**12:37**
